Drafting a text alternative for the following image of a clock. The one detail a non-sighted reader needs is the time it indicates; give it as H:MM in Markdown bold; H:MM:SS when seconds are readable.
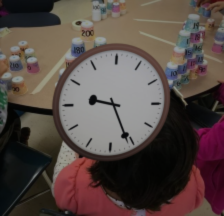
**9:26**
